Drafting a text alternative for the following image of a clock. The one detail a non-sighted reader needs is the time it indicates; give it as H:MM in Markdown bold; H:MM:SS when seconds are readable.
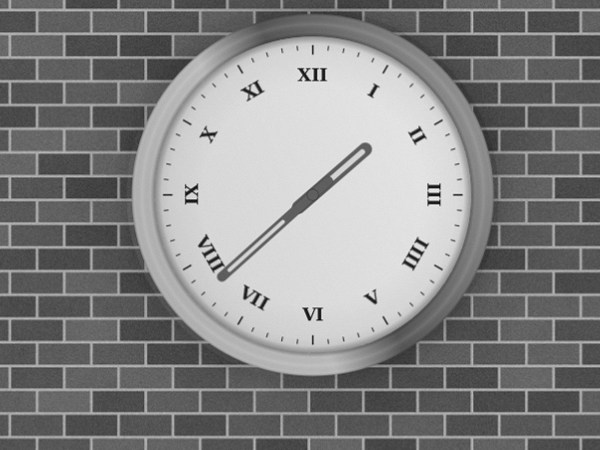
**1:38**
